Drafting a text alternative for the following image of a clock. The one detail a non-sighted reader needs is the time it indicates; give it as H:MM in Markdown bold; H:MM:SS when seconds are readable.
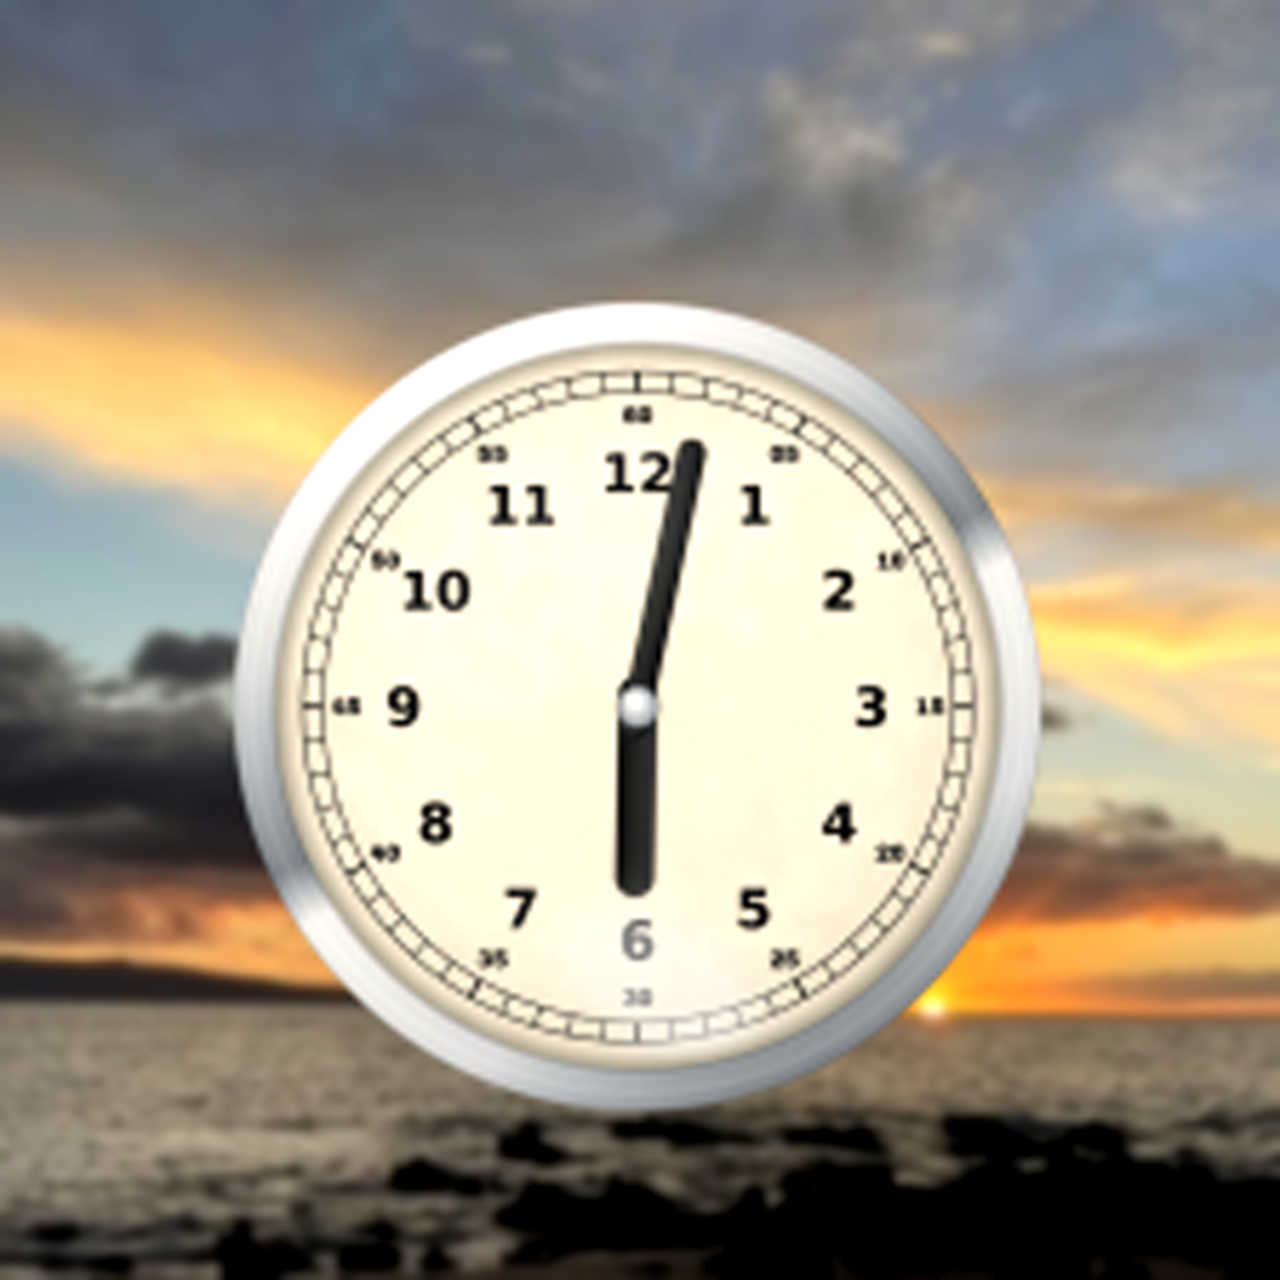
**6:02**
